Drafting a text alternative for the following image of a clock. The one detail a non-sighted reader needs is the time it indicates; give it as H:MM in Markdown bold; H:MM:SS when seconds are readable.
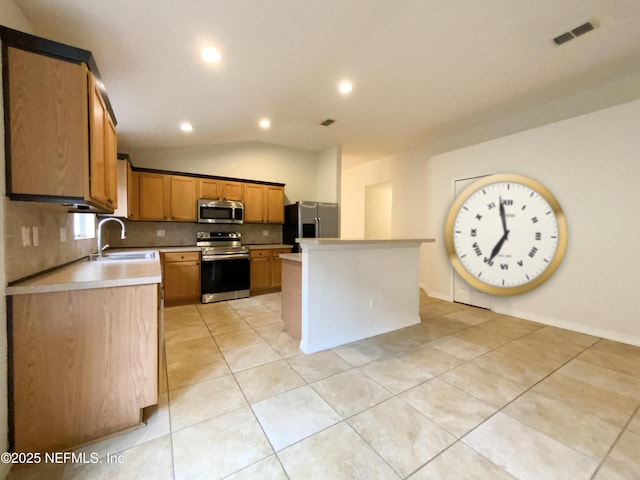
**6:58**
